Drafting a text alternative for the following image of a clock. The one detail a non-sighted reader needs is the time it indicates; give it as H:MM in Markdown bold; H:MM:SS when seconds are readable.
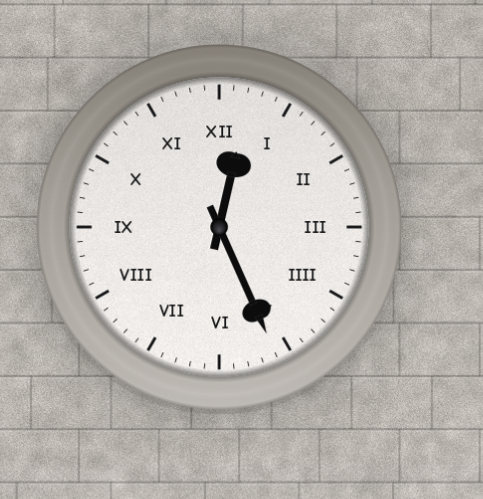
**12:26**
